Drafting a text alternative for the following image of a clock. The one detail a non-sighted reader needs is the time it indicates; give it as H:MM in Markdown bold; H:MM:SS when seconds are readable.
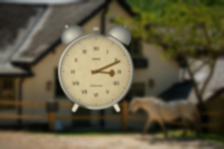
**3:11**
